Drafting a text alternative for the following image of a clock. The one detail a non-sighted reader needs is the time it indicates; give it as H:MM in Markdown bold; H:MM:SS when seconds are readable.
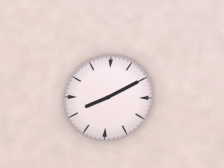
**8:10**
